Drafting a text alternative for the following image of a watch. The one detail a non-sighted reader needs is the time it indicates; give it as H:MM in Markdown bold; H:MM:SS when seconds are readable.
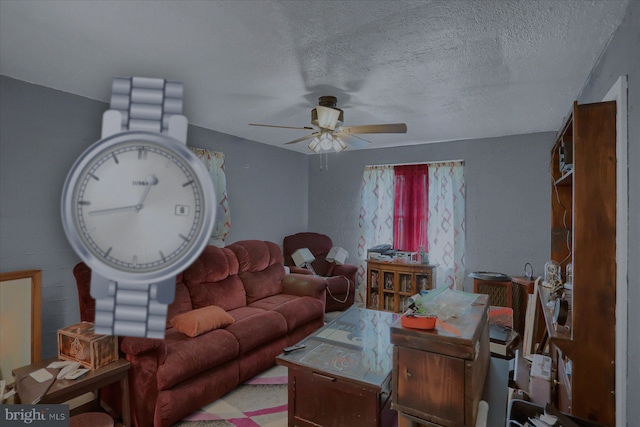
**12:43**
